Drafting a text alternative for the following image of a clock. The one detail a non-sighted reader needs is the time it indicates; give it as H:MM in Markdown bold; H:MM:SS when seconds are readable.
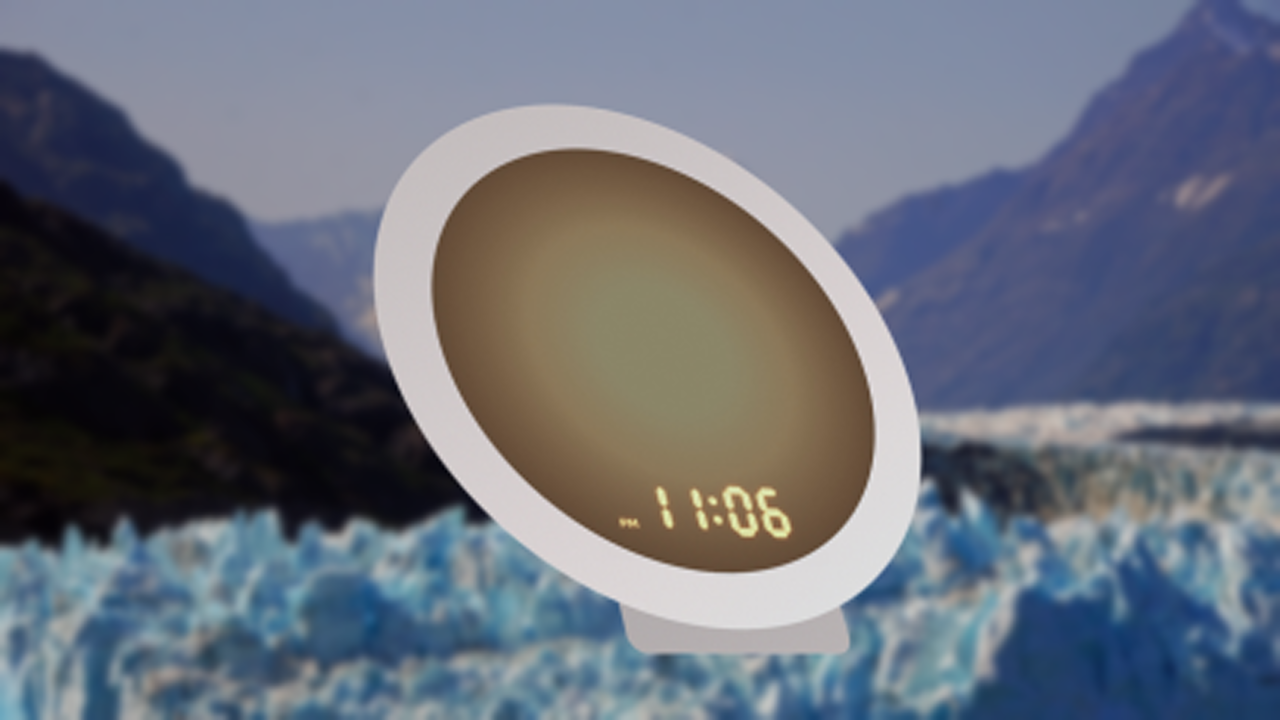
**11:06**
